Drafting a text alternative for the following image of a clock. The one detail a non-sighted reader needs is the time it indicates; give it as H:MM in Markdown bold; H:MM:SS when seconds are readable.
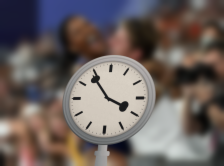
**3:54**
